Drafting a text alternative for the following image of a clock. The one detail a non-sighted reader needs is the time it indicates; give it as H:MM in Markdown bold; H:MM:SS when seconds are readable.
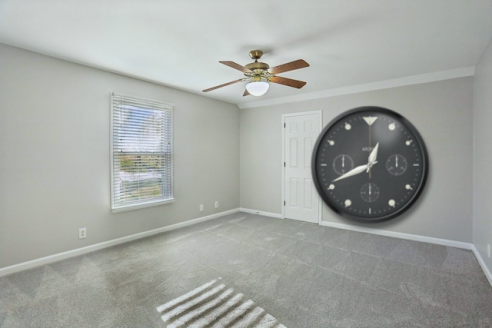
**12:41**
